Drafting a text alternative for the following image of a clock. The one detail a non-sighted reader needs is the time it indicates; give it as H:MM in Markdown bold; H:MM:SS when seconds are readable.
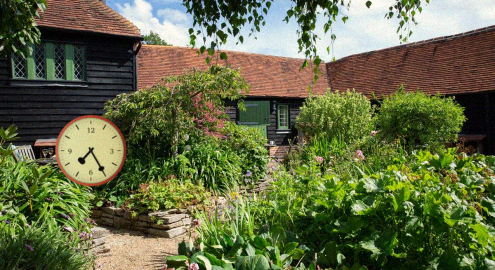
**7:25**
